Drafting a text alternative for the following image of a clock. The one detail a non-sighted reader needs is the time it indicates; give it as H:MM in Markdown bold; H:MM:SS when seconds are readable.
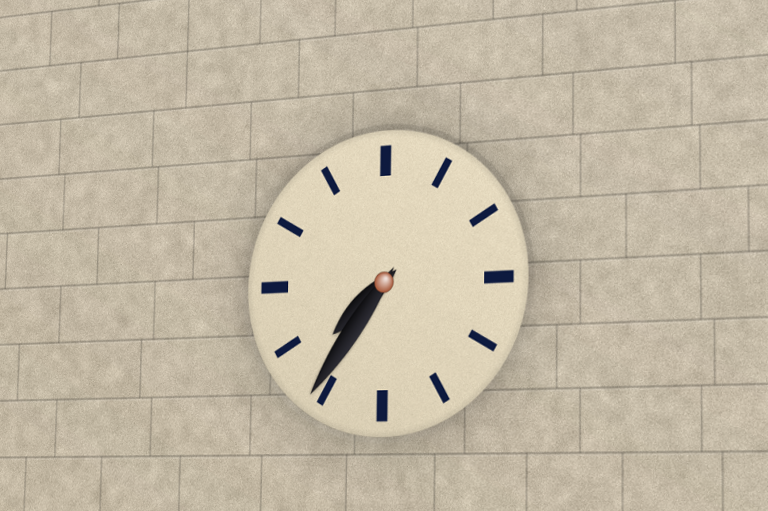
**7:36**
